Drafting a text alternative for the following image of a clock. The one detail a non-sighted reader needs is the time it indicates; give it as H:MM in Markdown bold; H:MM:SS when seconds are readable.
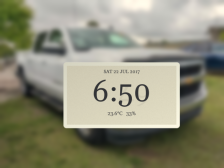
**6:50**
